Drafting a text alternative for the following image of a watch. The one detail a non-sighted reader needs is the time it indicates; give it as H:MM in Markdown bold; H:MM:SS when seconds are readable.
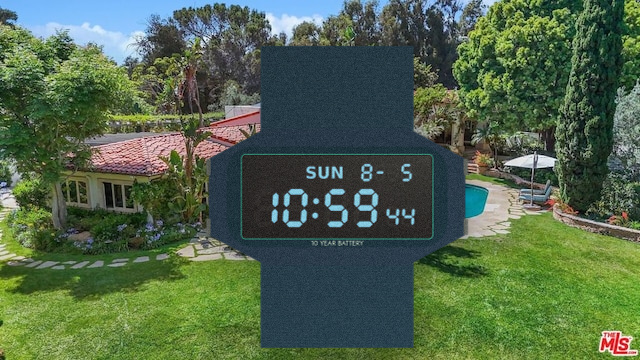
**10:59:44**
